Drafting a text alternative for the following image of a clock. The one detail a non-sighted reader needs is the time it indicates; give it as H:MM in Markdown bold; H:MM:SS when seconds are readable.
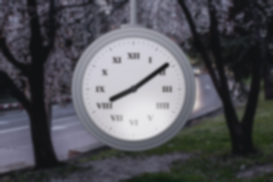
**8:09**
